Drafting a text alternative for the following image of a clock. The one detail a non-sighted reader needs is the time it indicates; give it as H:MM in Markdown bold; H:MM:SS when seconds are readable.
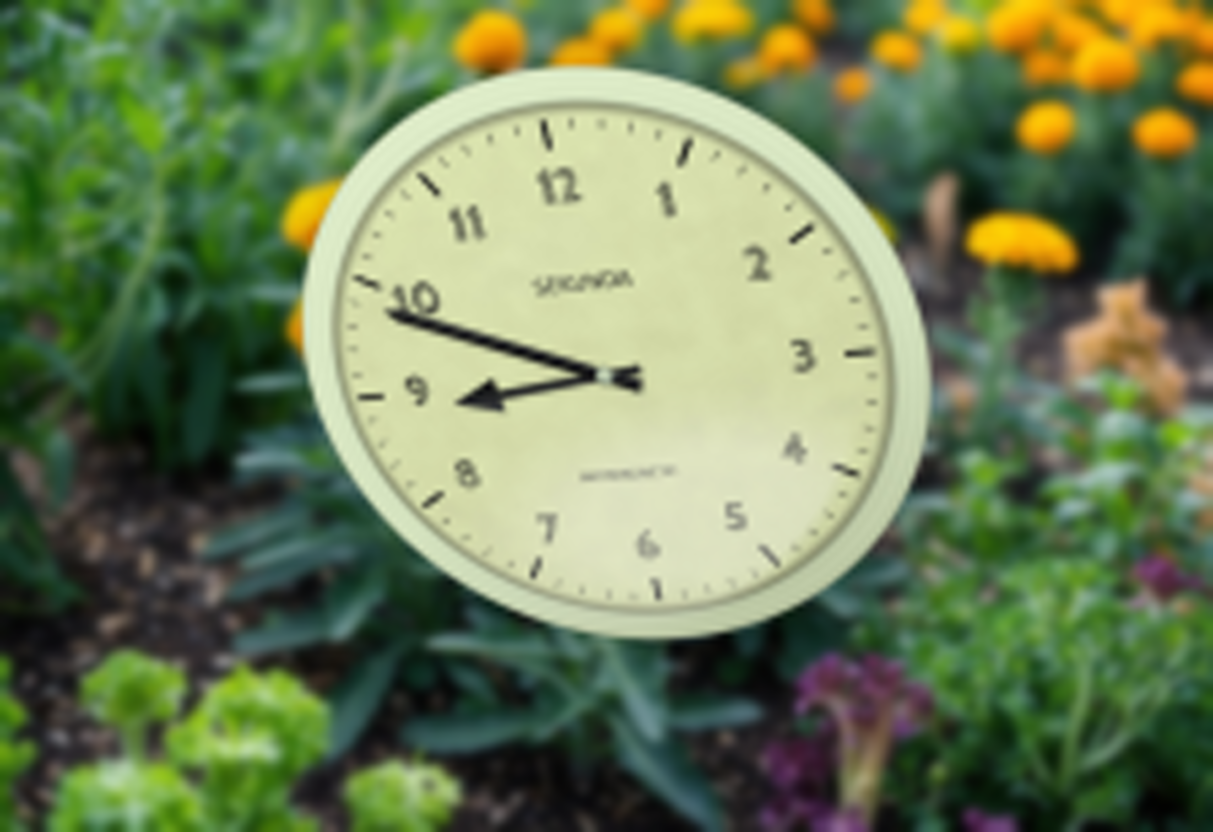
**8:49**
